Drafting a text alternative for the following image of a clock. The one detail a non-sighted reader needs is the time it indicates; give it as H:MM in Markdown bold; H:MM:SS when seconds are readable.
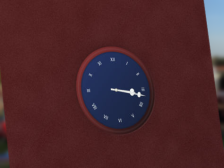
**3:17**
